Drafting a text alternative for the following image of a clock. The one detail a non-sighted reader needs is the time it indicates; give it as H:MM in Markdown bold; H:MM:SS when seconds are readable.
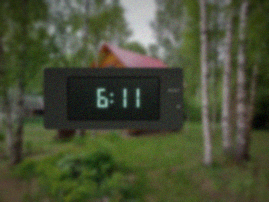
**6:11**
